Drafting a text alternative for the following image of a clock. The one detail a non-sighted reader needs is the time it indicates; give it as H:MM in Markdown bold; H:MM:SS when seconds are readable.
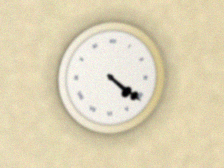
**4:21**
